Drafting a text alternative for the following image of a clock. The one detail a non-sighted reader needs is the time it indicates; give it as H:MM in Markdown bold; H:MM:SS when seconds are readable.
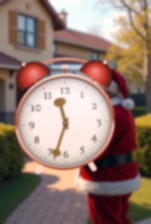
**11:33**
